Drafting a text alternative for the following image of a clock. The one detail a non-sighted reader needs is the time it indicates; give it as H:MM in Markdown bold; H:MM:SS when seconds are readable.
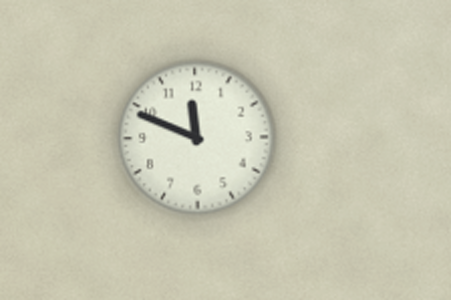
**11:49**
